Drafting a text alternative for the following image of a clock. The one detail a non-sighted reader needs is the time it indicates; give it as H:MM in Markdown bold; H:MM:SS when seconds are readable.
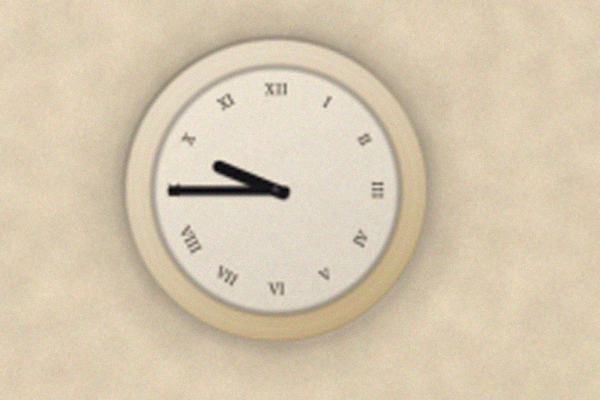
**9:45**
